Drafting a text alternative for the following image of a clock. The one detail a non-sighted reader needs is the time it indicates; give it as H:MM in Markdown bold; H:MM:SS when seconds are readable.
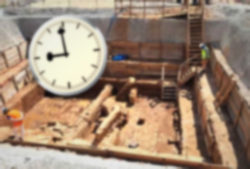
**8:59**
